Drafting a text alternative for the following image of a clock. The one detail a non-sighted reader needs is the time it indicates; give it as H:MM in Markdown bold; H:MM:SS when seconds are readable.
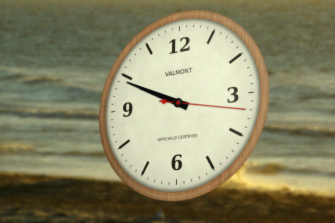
**9:49:17**
